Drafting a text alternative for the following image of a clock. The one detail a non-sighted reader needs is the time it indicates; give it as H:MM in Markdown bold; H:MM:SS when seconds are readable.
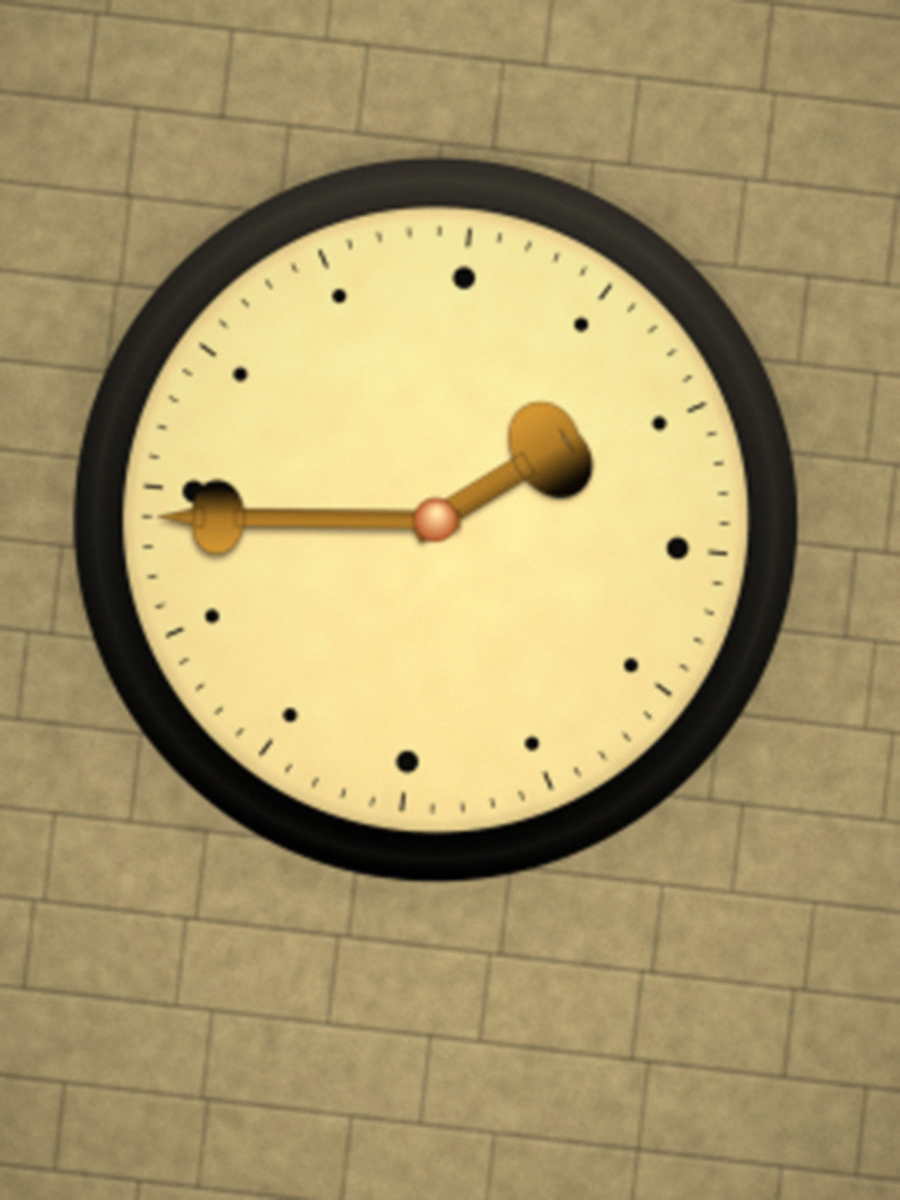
**1:44**
